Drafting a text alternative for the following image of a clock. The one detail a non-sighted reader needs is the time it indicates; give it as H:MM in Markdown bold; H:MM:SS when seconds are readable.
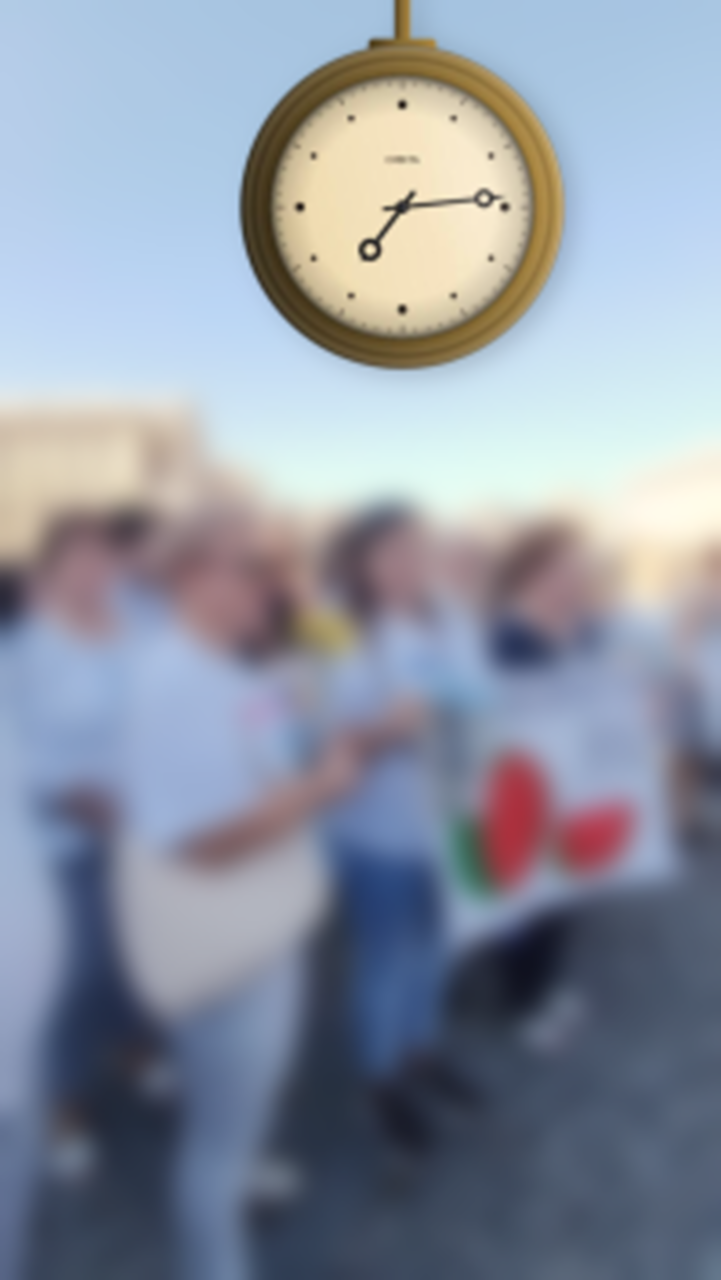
**7:14**
